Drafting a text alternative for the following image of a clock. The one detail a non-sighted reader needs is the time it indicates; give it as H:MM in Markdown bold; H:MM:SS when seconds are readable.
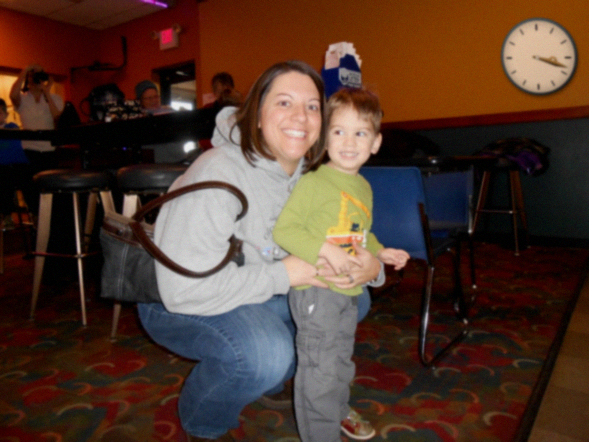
**3:18**
